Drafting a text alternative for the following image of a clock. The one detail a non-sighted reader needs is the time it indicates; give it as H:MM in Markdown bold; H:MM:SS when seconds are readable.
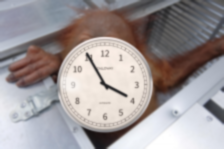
**3:55**
